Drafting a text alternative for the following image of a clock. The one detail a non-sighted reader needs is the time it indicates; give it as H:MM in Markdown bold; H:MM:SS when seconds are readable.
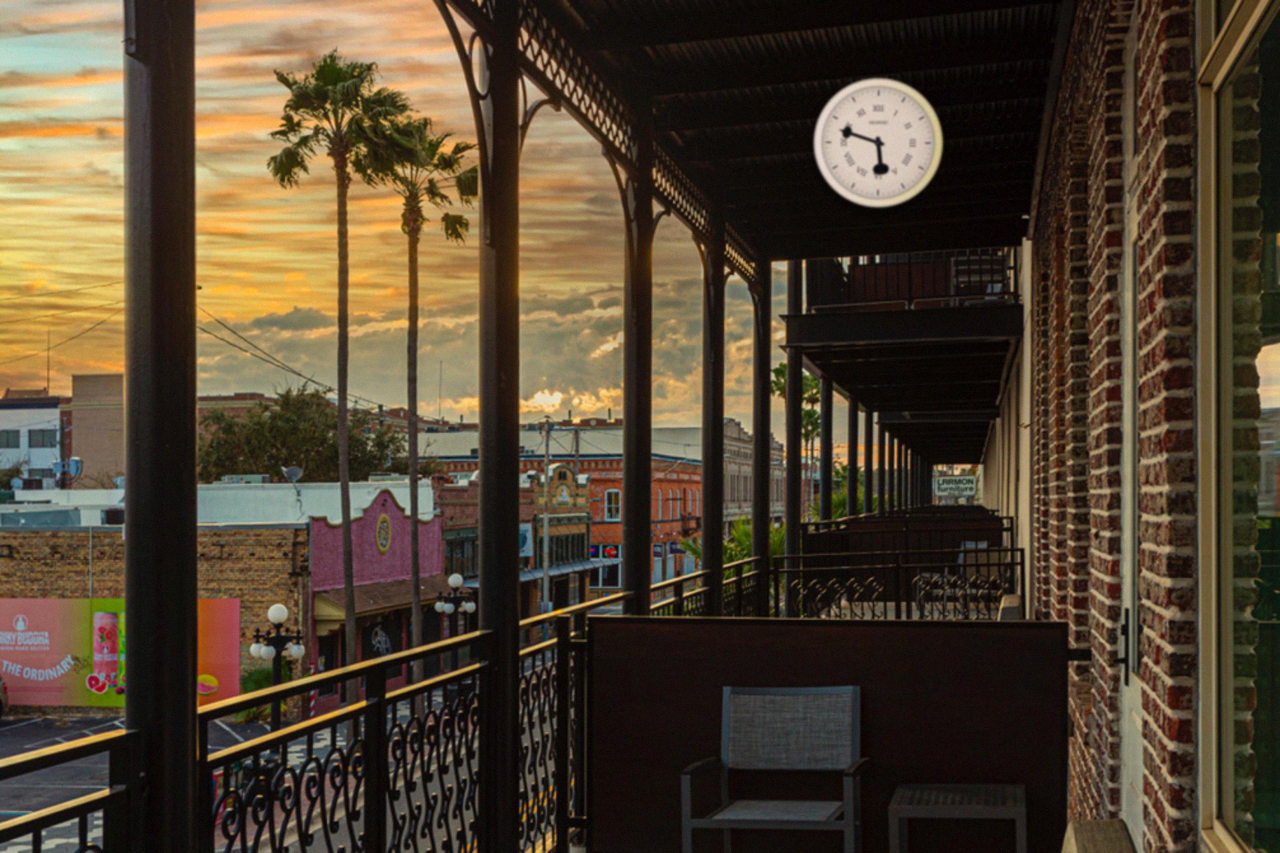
**5:48**
